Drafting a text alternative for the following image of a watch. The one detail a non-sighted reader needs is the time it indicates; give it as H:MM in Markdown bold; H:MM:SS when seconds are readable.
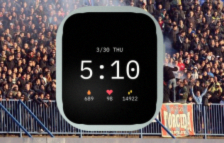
**5:10**
